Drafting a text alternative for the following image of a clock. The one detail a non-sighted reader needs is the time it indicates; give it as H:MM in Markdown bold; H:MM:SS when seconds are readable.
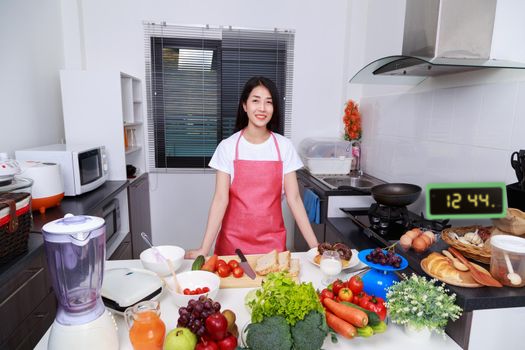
**12:44**
